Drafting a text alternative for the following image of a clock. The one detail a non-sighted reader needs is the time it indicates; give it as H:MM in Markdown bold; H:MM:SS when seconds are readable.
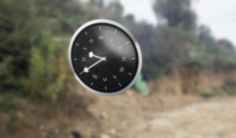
**9:40**
